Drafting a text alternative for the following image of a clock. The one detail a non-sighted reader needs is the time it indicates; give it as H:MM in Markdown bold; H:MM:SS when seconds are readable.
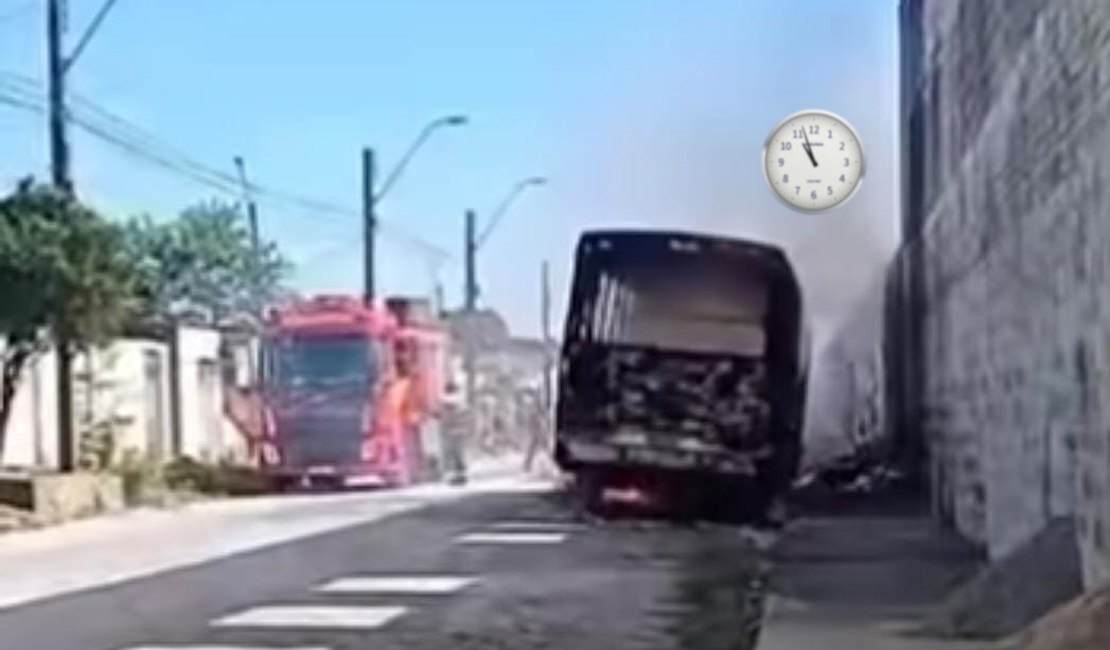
**10:57**
